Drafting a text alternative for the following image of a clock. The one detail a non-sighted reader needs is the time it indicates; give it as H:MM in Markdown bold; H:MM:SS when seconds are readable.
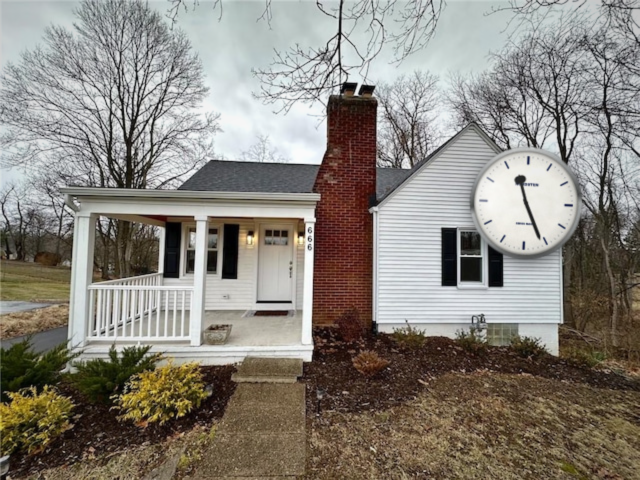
**11:26**
